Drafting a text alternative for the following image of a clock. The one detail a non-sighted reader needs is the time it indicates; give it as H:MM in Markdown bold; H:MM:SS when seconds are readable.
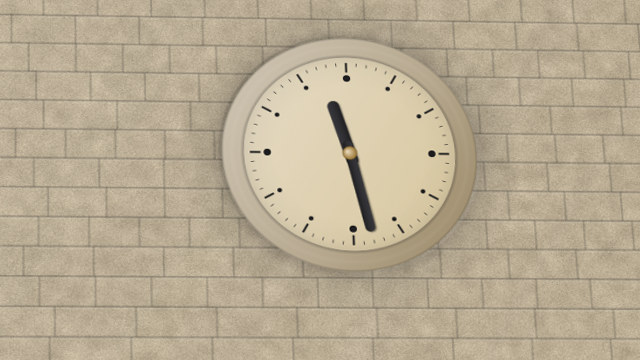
**11:28**
